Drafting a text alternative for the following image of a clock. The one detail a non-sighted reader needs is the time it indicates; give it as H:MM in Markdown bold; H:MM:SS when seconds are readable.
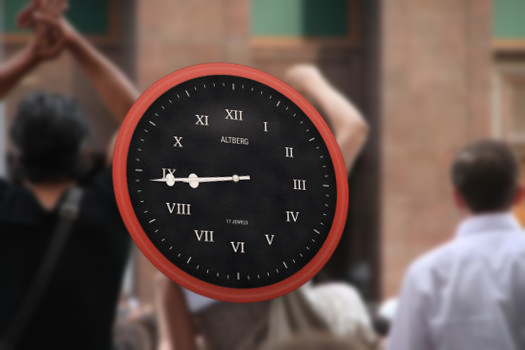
**8:44**
